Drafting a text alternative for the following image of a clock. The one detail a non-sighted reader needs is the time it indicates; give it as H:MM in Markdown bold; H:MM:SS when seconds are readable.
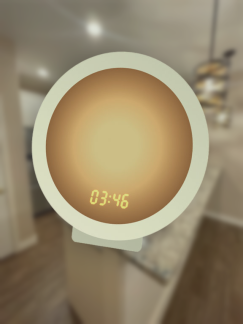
**3:46**
